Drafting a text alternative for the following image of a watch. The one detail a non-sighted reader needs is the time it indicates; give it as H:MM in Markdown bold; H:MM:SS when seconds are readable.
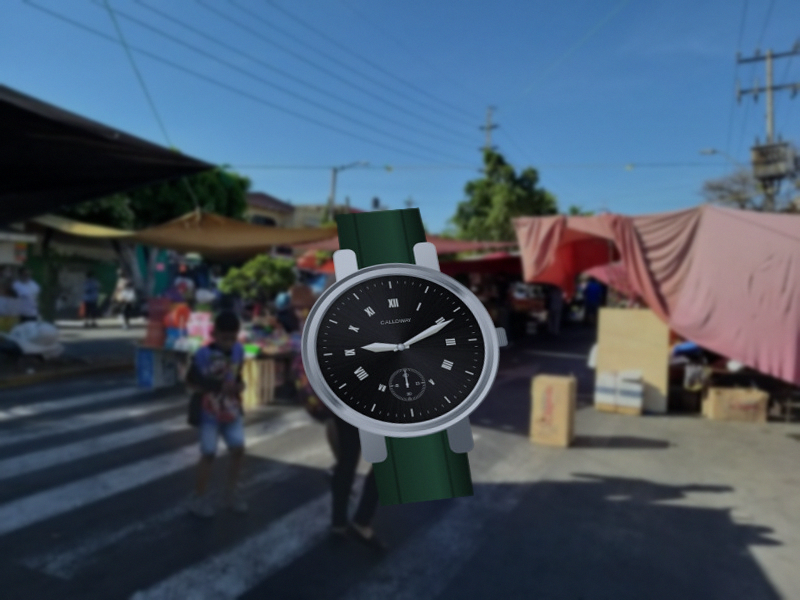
**9:11**
